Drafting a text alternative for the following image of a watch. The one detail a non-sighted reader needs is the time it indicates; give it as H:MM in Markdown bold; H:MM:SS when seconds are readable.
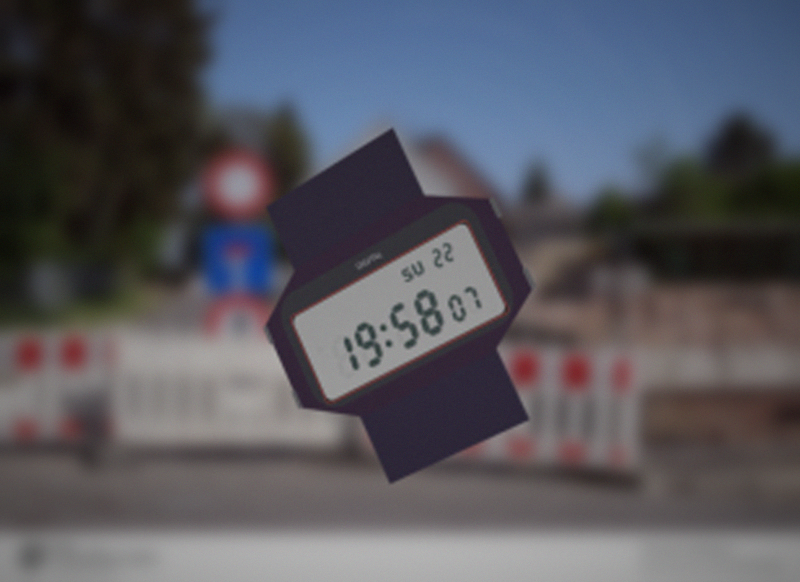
**19:58:07**
